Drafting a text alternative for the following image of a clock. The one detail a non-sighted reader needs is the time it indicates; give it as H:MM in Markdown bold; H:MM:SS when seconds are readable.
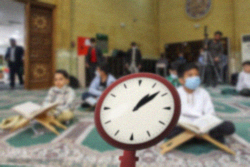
**1:08**
